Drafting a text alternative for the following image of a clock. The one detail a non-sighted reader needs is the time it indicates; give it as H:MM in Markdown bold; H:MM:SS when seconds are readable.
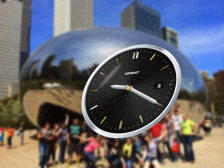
**9:20**
